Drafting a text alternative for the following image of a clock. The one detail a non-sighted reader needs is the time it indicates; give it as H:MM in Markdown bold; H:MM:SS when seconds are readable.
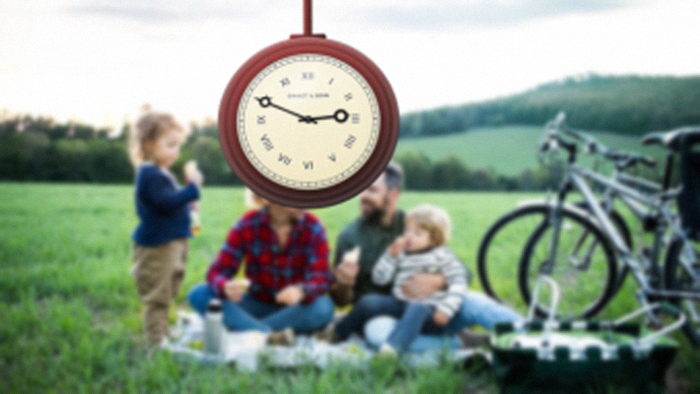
**2:49**
